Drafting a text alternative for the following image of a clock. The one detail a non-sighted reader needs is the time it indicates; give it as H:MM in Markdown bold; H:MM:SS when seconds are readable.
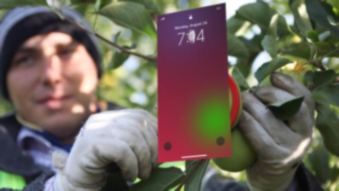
**7:14**
